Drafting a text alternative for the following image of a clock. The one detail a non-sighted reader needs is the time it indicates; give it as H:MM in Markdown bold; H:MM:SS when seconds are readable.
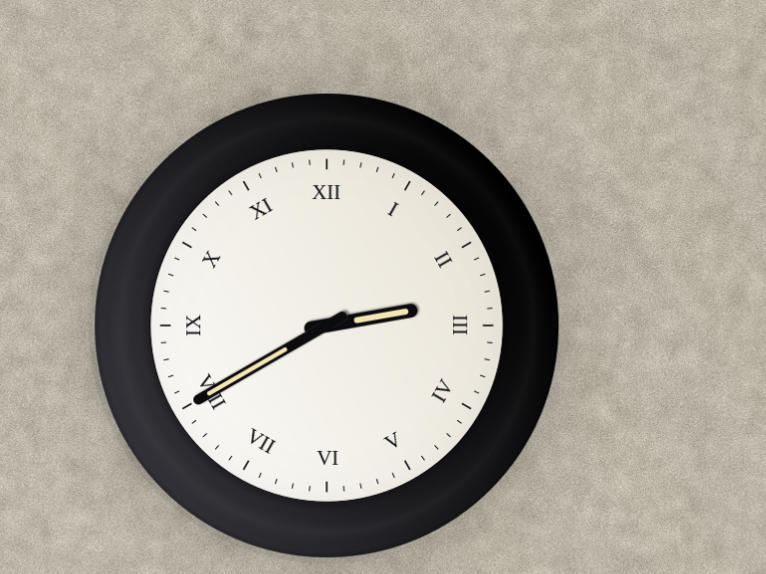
**2:40**
